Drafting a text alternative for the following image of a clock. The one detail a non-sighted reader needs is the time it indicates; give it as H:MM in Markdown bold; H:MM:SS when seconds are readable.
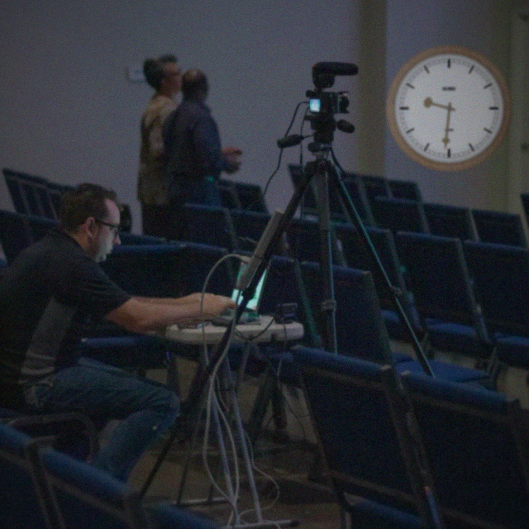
**9:31**
